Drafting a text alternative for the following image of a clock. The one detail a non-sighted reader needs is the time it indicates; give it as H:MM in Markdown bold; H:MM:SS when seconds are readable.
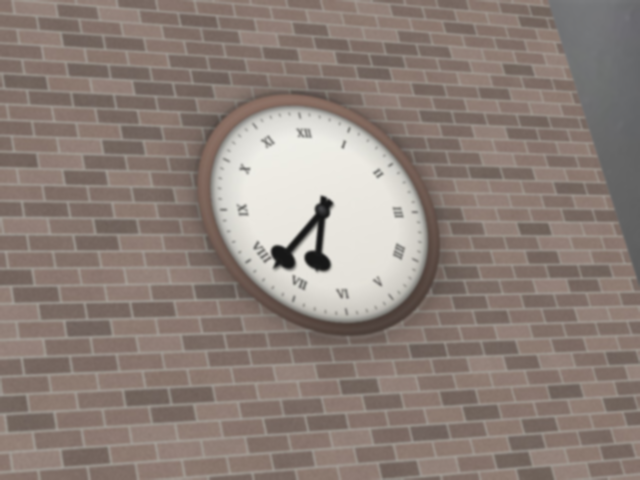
**6:38**
